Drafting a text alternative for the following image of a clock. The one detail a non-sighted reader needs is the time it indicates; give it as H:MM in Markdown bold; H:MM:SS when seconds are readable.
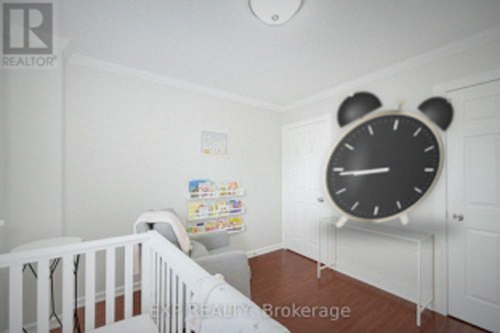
**8:44**
